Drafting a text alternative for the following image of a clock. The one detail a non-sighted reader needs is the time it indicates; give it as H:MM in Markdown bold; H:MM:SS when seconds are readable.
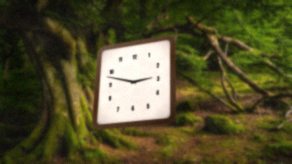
**2:48**
